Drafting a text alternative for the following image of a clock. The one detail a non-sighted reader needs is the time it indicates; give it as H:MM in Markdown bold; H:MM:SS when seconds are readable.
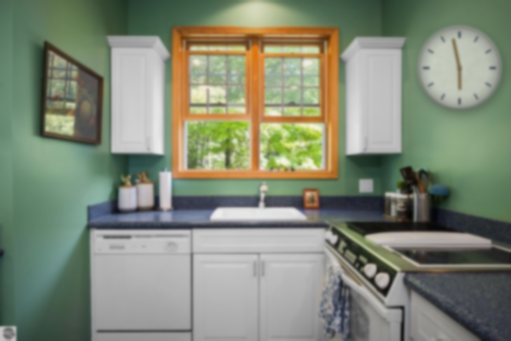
**5:58**
